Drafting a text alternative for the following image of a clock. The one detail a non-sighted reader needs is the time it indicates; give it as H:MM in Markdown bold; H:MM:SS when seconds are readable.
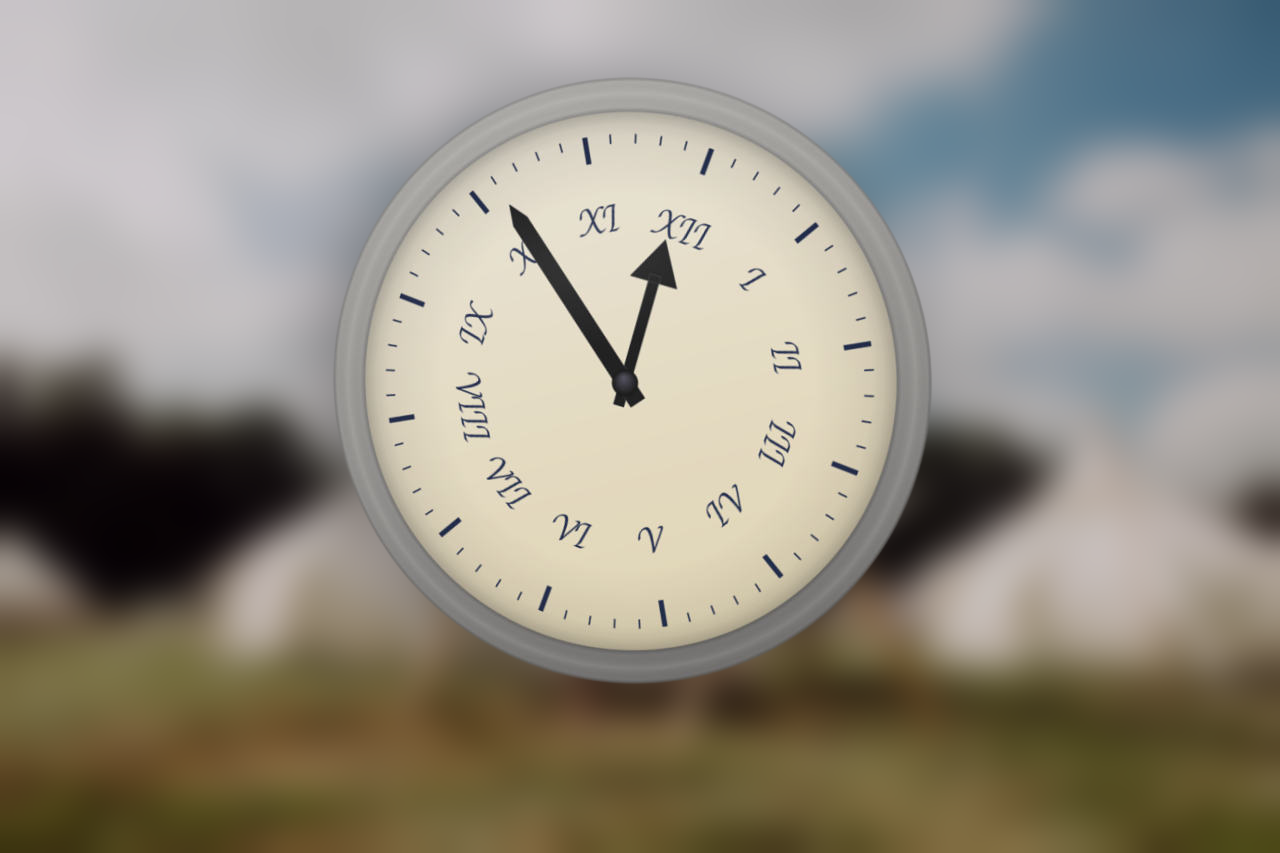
**11:51**
